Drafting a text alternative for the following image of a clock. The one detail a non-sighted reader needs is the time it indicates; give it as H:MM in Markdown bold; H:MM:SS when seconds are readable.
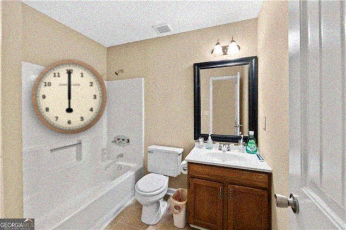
**6:00**
